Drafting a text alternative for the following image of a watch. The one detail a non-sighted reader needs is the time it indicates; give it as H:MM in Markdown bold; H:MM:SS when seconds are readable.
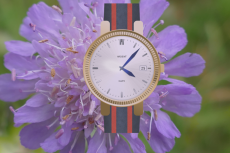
**4:07**
